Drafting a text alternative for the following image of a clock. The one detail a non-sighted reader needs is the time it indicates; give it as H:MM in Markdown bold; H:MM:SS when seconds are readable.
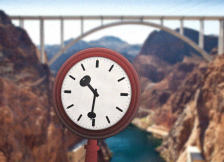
**10:31**
